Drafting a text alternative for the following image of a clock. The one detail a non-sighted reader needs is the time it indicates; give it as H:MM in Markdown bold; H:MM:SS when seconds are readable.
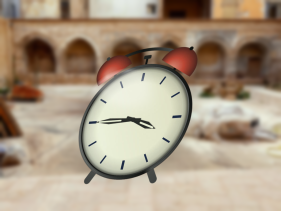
**3:45**
